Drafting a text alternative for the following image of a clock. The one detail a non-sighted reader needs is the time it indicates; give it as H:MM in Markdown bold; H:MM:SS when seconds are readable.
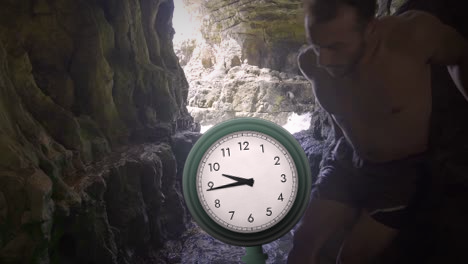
**9:44**
